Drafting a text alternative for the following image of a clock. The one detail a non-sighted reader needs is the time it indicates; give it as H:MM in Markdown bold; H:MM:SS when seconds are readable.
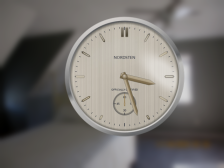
**3:27**
